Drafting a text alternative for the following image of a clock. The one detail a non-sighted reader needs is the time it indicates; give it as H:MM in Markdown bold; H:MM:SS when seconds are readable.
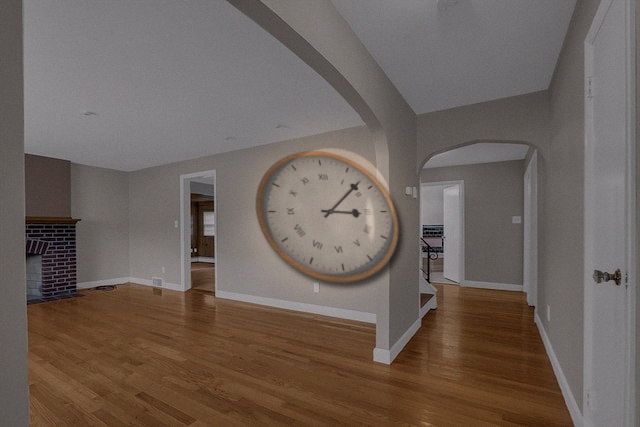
**3:08**
